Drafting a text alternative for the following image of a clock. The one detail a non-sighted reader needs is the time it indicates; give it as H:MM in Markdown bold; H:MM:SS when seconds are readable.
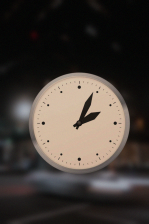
**2:04**
